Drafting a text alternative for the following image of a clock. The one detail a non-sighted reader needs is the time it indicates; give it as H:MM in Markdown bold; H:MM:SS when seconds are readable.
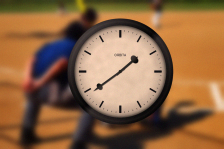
**1:39**
